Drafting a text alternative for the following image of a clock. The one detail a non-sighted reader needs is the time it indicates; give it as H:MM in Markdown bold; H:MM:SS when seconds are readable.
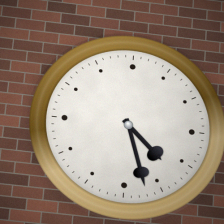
**4:27**
